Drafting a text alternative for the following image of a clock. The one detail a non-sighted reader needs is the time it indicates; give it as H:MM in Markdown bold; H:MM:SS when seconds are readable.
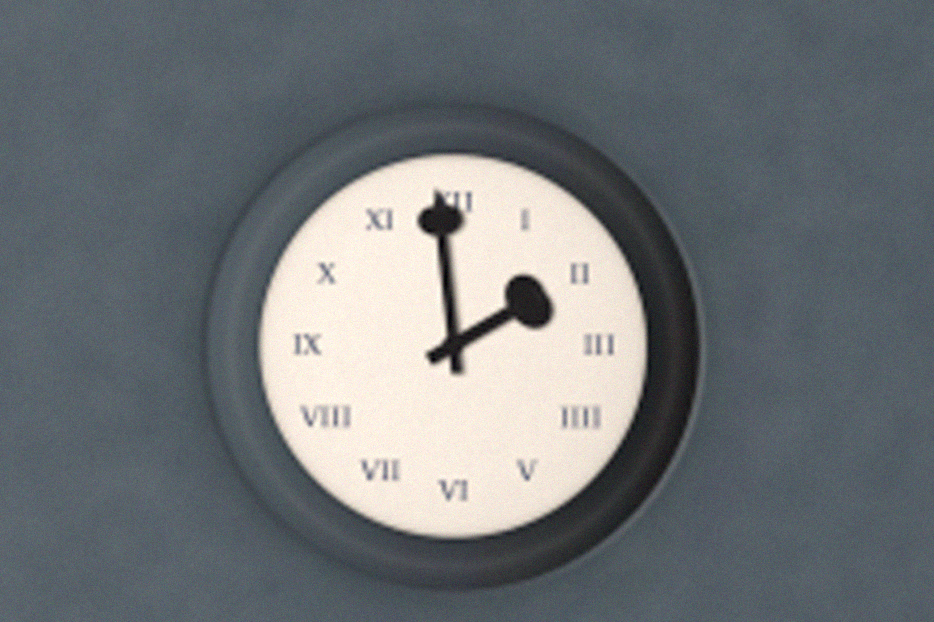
**1:59**
